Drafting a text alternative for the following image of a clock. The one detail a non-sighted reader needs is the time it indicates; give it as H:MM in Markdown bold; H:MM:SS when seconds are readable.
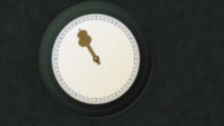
**10:55**
